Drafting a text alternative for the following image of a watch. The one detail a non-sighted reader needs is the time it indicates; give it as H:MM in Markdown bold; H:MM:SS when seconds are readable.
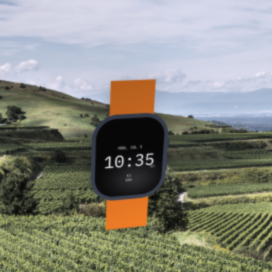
**10:35**
